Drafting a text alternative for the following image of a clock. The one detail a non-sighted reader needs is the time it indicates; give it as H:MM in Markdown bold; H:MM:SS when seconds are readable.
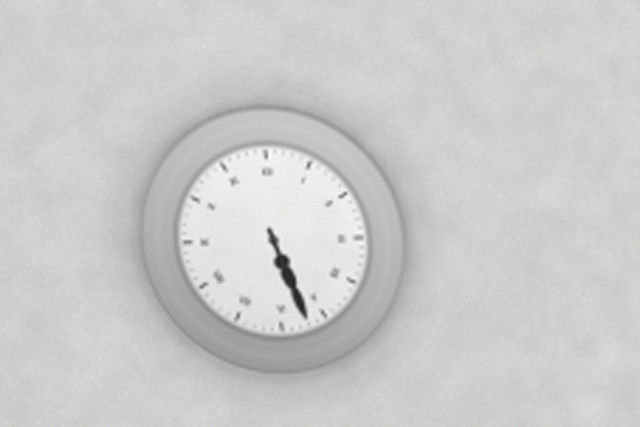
**5:27**
